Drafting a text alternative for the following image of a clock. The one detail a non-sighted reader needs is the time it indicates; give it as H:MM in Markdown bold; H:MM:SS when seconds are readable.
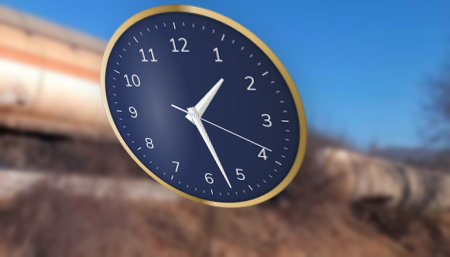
**1:27:19**
